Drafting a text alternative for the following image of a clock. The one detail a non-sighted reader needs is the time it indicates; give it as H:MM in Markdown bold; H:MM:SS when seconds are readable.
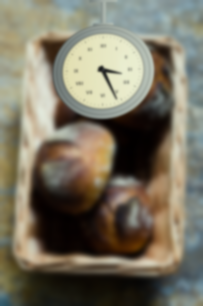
**3:26**
